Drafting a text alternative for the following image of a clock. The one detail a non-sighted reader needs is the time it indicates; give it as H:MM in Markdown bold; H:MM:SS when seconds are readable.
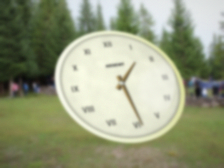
**1:29**
